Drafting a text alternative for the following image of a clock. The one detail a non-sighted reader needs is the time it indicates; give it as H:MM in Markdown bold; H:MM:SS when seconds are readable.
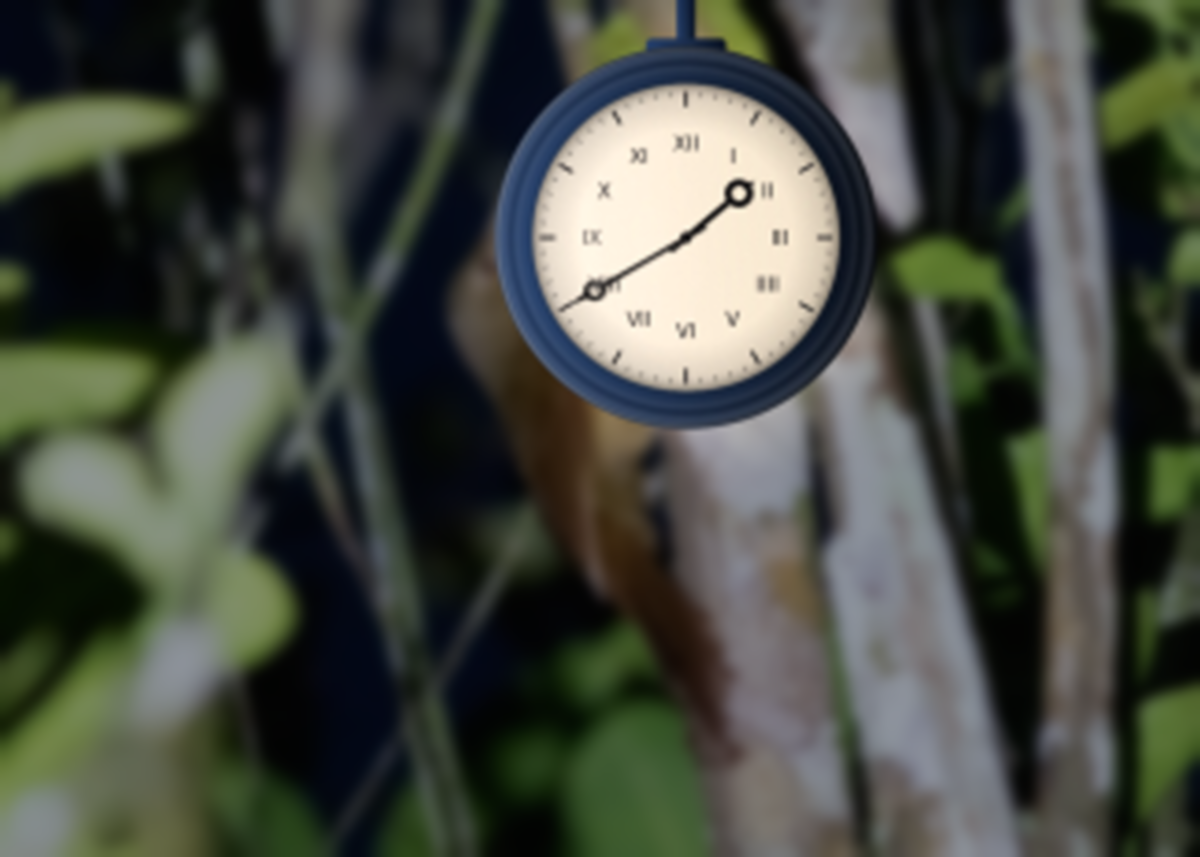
**1:40**
